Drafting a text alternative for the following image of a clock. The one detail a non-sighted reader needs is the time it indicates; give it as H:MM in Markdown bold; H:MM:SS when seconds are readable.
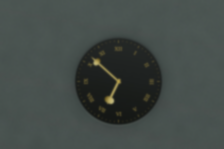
**6:52**
